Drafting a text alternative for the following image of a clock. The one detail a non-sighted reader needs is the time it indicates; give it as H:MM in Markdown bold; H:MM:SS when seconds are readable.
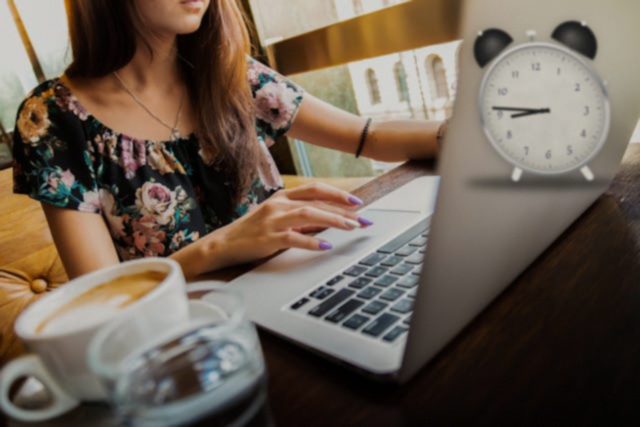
**8:46**
